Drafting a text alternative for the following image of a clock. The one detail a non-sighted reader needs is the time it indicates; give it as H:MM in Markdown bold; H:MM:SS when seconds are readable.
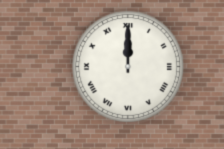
**12:00**
